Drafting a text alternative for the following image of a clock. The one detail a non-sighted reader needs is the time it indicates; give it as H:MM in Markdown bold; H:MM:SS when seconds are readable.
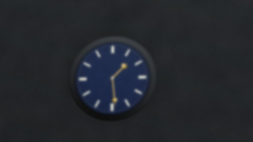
**1:29**
